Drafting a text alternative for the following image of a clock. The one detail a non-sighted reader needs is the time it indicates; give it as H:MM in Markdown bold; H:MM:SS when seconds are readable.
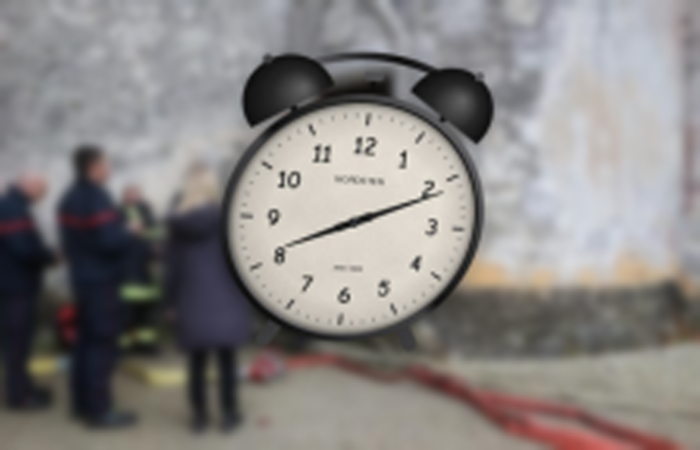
**8:11**
